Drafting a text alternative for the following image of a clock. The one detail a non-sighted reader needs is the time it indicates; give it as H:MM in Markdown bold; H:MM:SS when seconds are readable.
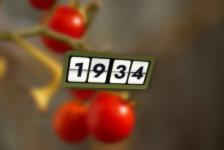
**19:34**
